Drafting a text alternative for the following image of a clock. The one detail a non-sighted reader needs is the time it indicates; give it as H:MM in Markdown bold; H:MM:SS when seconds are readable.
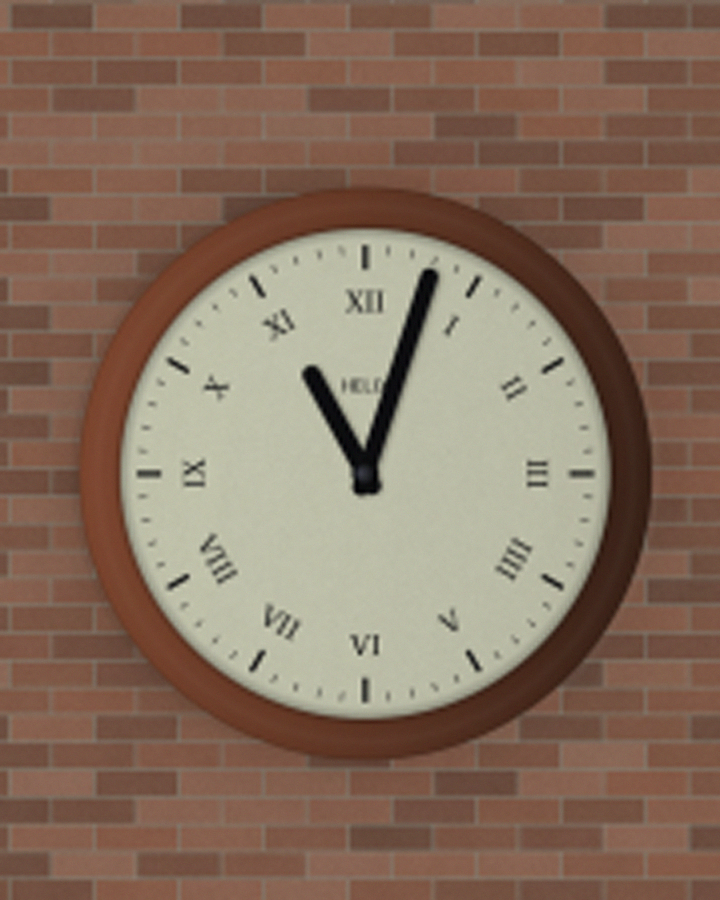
**11:03**
